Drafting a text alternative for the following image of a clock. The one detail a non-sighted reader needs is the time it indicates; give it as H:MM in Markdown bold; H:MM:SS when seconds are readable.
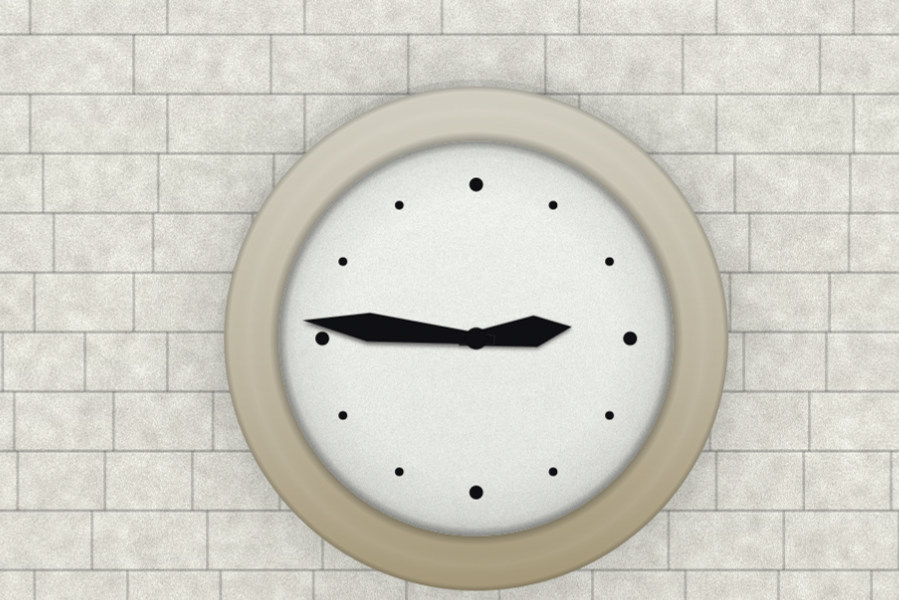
**2:46**
